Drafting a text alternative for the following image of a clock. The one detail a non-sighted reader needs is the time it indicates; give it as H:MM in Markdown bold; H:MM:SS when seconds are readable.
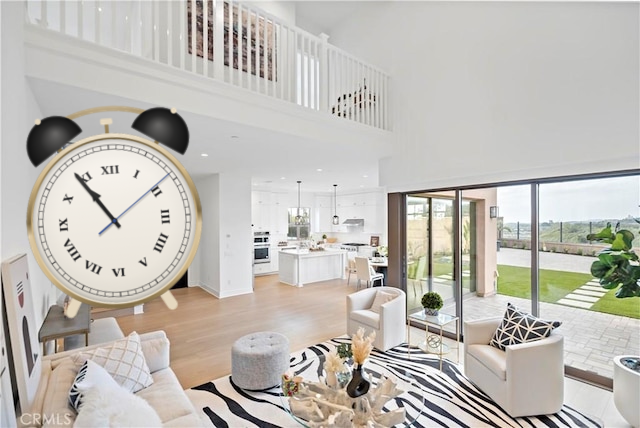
**10:54:09**
